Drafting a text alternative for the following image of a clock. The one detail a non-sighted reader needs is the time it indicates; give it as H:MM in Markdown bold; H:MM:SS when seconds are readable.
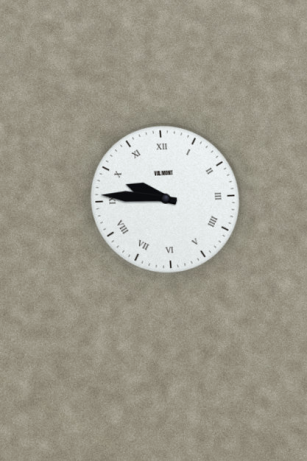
**9:46**
